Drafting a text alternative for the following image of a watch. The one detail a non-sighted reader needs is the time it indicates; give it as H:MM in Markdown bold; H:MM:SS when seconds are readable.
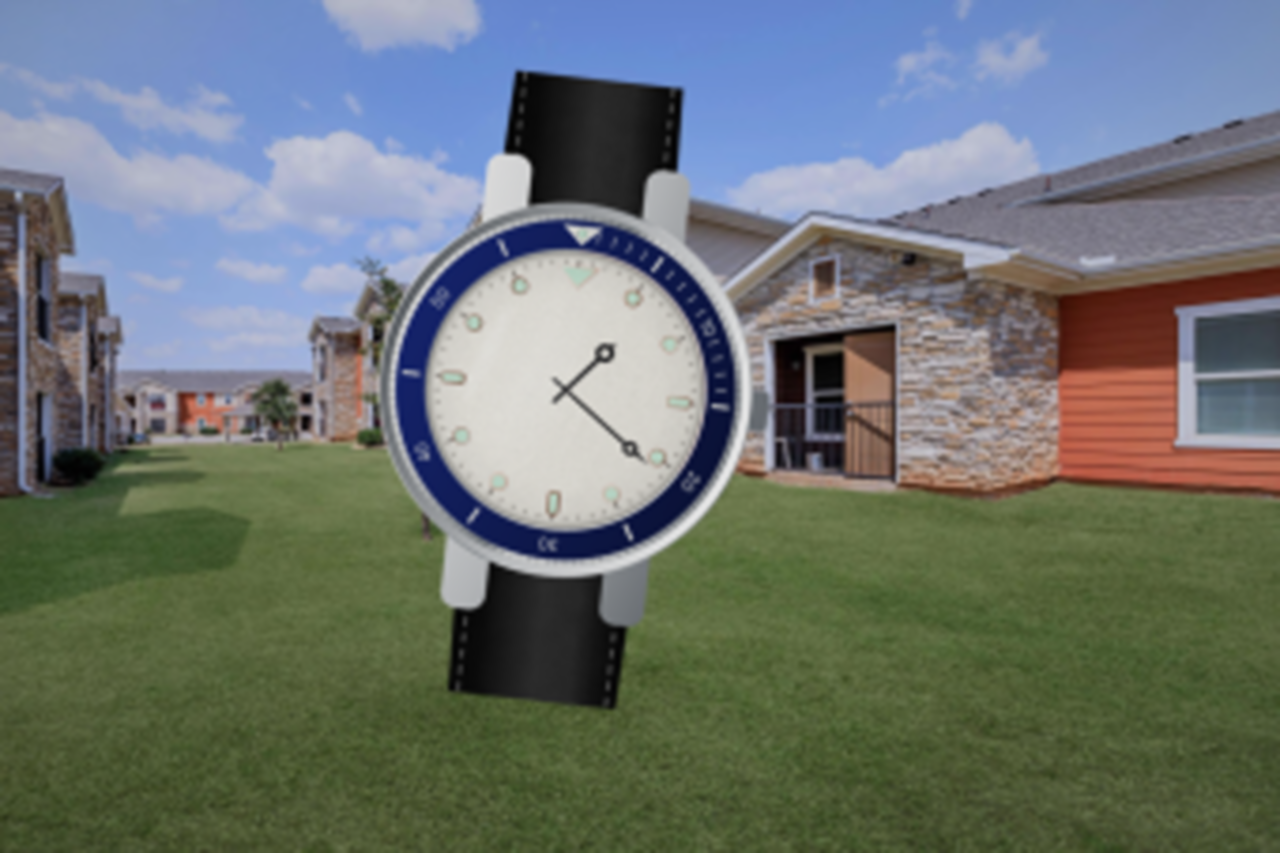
**1:21**
